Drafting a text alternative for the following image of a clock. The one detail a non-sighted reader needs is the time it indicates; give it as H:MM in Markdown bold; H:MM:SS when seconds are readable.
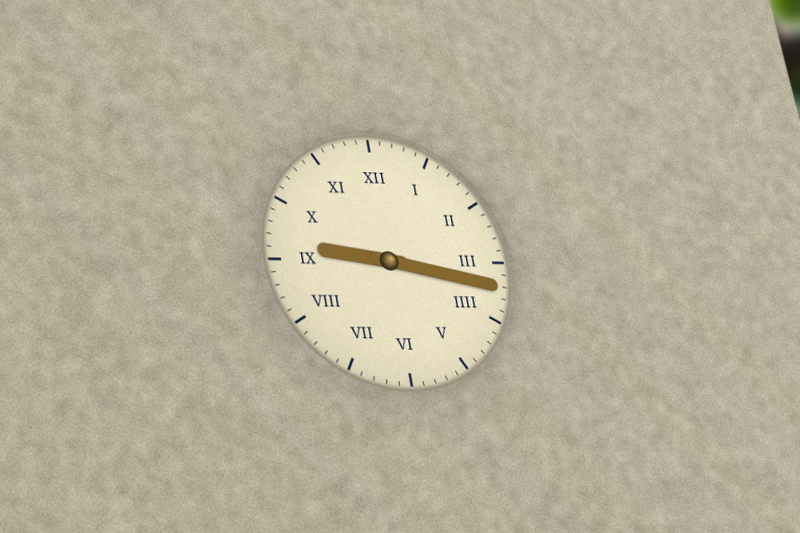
**9:17**
